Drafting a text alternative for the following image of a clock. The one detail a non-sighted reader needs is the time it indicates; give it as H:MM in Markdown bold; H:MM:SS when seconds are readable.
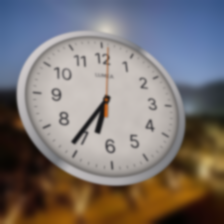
**6:36:01**
